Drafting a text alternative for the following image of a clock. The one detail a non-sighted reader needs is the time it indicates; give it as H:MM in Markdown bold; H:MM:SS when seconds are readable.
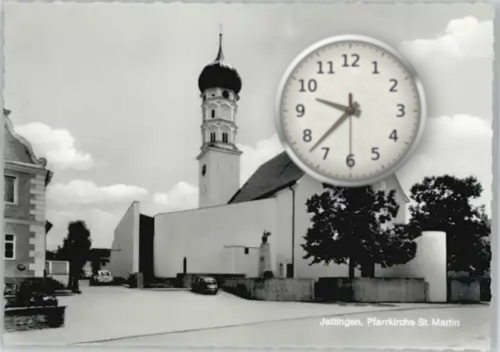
**9:37:30**
